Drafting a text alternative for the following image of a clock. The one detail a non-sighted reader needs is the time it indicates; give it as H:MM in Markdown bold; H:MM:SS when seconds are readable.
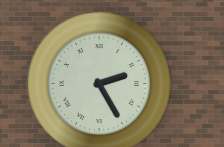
**2:25**
